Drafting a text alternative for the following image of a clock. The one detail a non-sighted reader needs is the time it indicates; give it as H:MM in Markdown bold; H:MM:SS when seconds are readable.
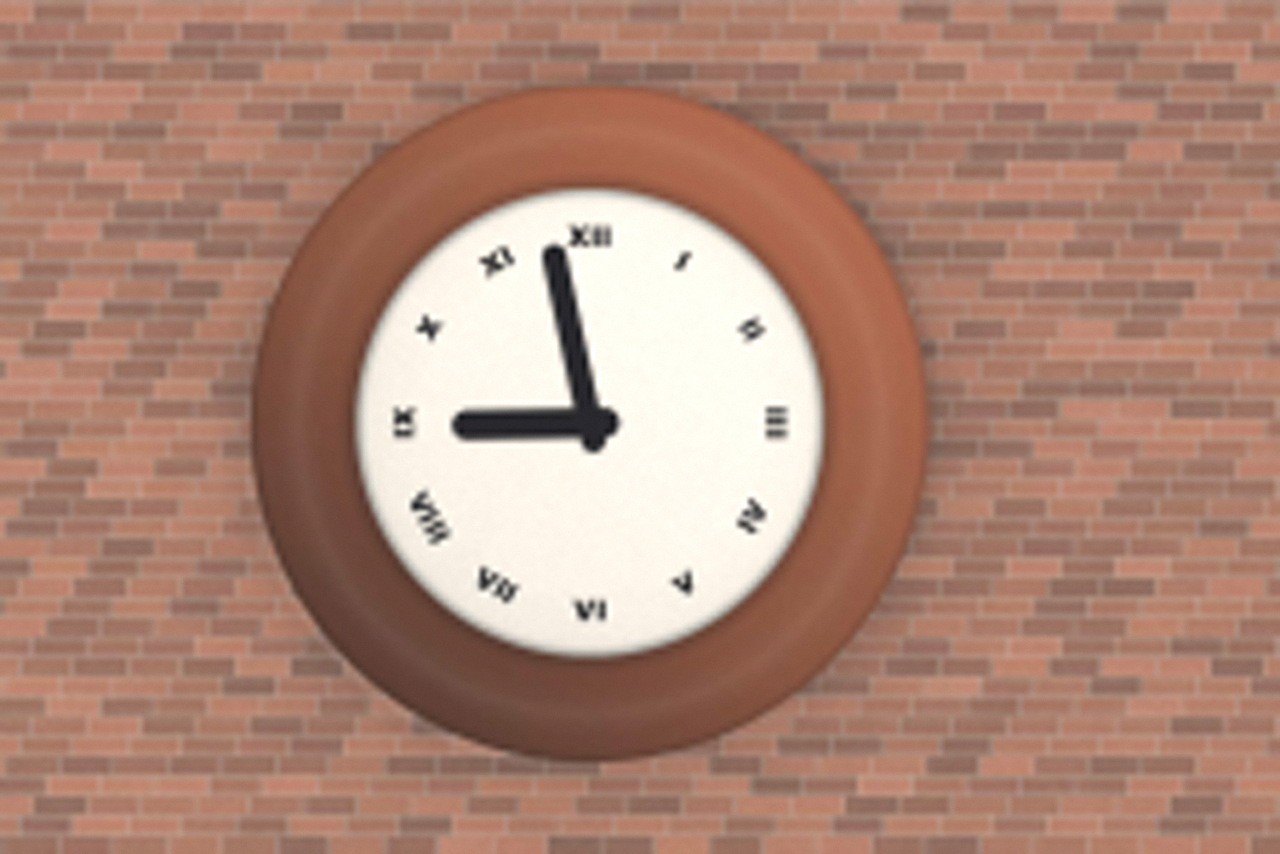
**8:58**
